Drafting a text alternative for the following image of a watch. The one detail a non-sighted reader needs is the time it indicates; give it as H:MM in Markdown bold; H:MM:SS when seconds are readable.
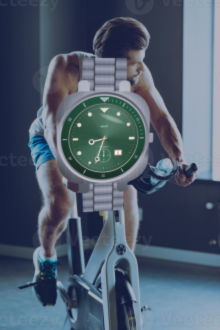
**8:33**
